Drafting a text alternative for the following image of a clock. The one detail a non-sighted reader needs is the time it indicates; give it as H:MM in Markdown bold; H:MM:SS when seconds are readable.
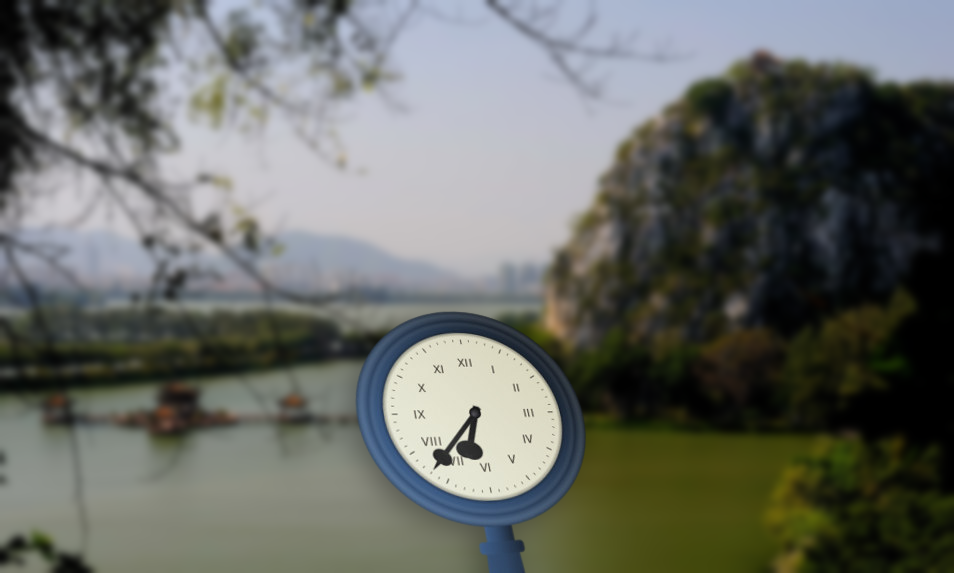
**6:37**
